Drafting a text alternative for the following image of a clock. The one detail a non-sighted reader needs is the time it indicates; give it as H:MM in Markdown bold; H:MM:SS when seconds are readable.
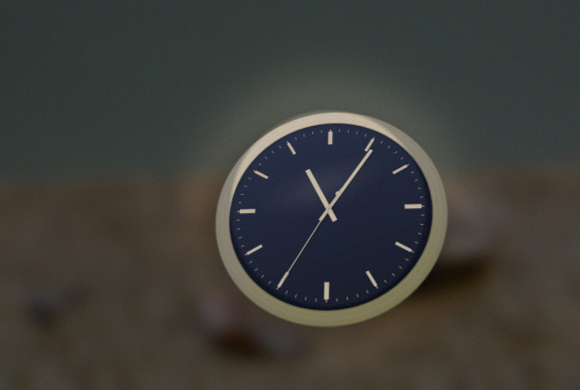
**11:05:35**
